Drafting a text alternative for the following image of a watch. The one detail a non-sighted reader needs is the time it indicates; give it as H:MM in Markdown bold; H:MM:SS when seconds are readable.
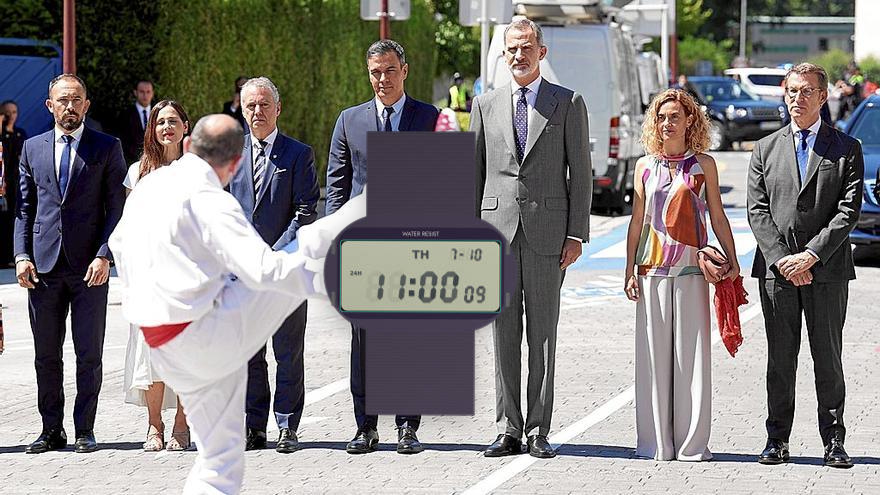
**11:00:09**
